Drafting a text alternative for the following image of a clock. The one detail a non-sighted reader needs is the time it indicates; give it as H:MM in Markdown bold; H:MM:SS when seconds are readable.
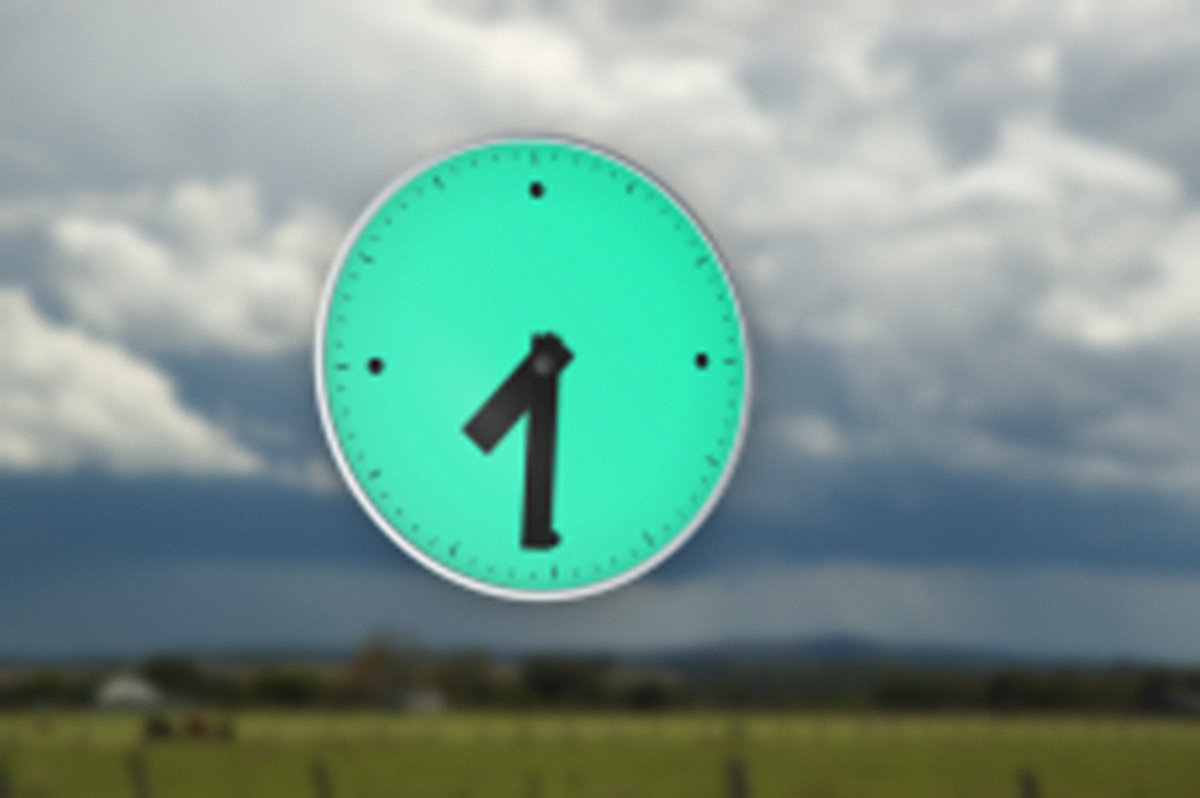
**7:31**
